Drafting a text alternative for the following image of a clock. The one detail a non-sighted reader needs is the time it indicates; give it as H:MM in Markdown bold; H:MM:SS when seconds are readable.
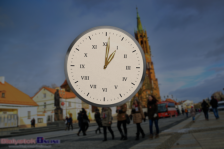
**1:01**
